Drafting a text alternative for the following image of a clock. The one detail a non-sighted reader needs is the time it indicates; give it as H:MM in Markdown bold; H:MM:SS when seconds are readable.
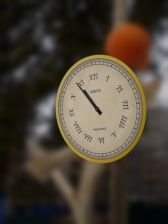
**10:54**
